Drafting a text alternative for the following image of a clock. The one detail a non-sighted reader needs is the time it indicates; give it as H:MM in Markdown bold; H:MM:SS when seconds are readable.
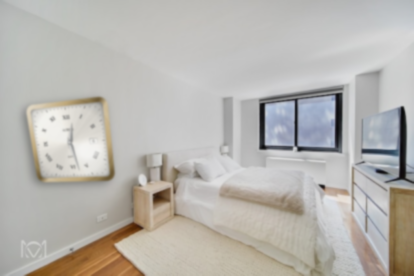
**12:28**
